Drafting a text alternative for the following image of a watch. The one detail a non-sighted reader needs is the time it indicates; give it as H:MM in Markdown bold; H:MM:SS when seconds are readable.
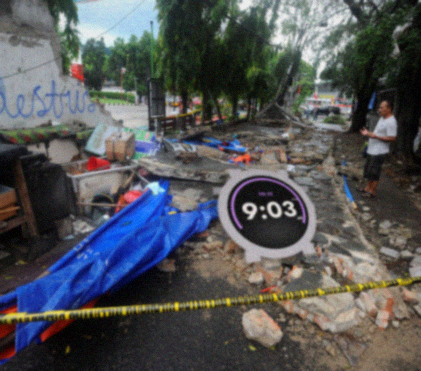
**9:03**
